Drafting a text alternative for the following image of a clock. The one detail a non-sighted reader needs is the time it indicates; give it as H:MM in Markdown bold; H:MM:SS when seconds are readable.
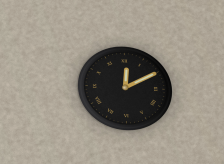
**12:10**
